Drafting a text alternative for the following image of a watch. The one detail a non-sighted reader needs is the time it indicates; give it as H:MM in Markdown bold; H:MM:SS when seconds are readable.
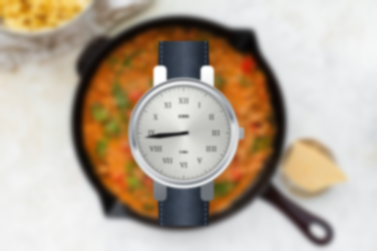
**8:44**
